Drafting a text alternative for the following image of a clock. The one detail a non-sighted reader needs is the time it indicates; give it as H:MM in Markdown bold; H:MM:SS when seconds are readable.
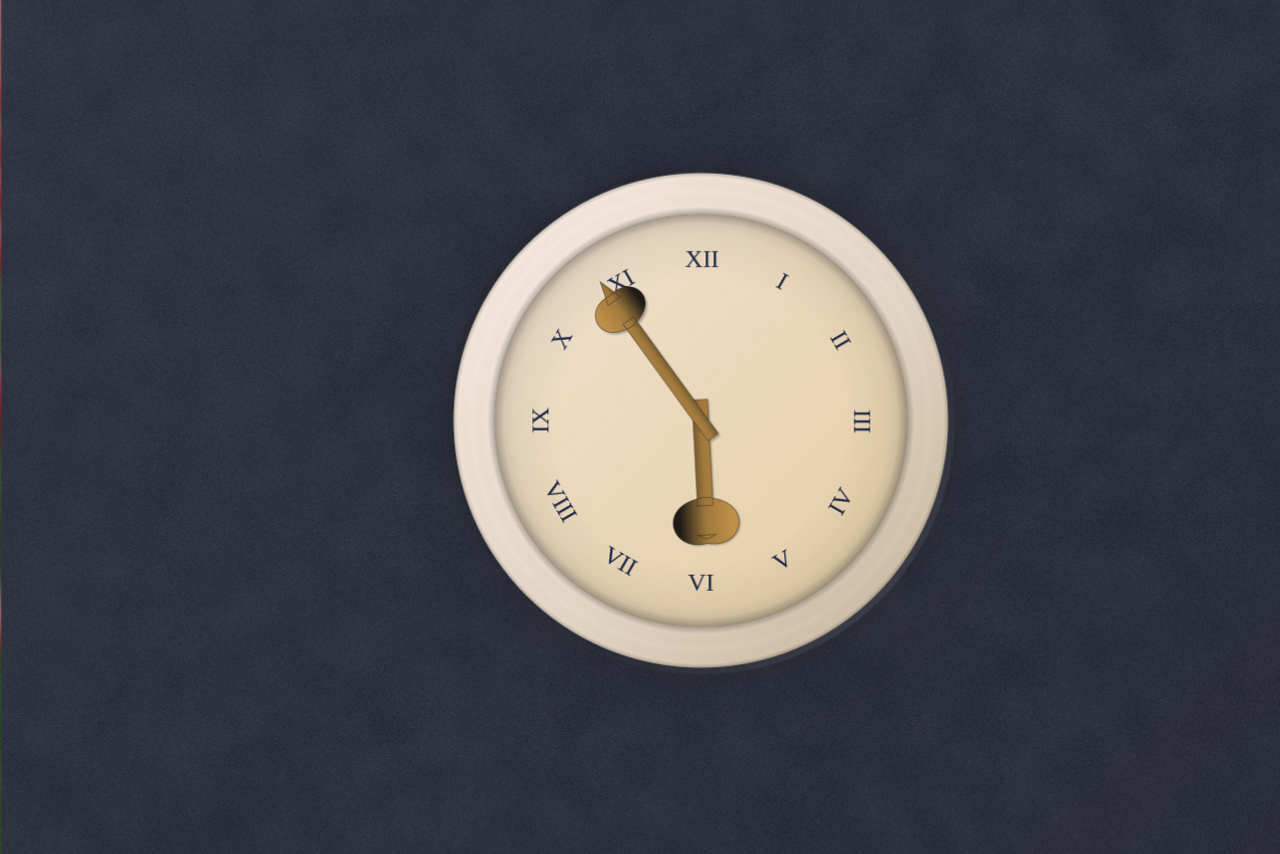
**5:54**
